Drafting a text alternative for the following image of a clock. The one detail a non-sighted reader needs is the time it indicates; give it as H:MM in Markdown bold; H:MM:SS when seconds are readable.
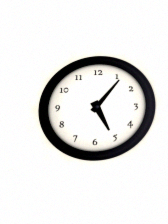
**5:06**
